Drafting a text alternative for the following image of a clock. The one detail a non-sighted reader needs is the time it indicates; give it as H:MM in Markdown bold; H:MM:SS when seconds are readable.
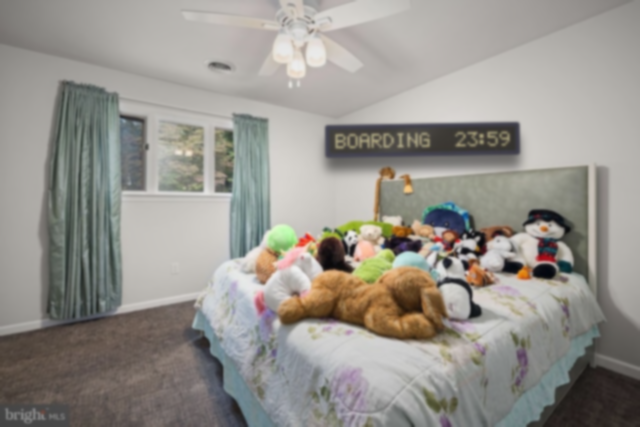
**23:59**
